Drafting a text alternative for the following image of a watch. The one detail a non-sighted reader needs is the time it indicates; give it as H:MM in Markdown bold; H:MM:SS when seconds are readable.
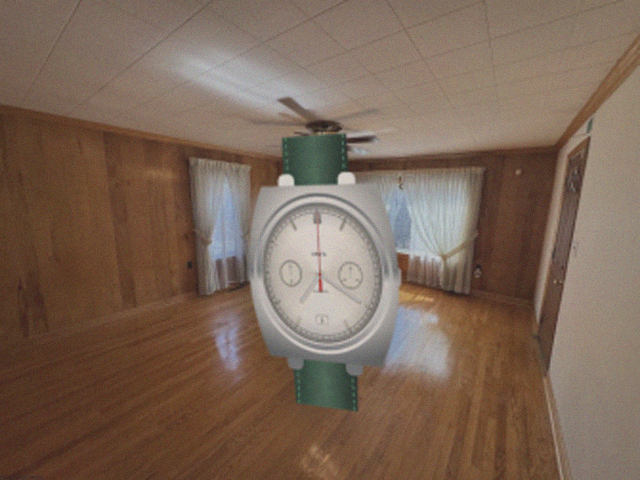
**7:20**
